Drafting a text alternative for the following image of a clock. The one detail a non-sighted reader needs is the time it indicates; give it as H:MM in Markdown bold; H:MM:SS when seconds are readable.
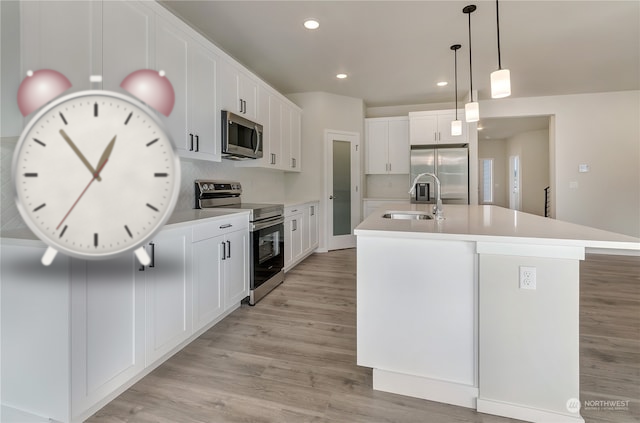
**12:53:36**
